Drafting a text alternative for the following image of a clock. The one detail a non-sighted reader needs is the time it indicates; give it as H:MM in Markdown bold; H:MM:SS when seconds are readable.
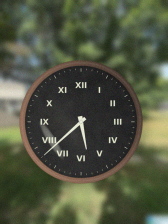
**5:38**
